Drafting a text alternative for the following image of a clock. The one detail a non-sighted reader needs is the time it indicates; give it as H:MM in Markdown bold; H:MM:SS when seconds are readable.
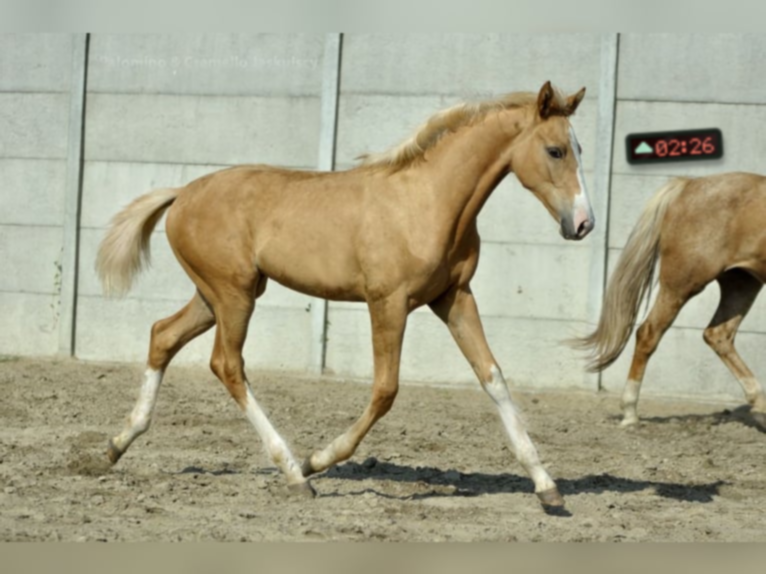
**2:26**
